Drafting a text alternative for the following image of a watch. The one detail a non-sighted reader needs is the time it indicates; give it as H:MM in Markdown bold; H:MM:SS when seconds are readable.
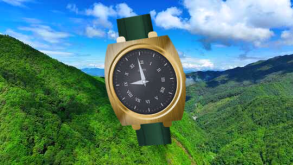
**8:59**
